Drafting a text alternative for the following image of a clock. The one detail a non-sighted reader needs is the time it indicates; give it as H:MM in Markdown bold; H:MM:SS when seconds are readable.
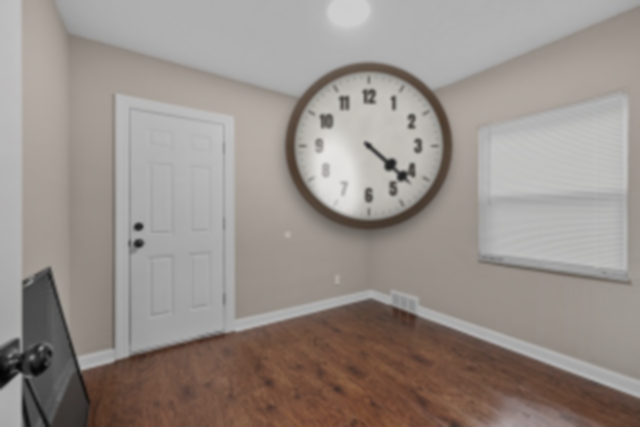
**4:22**
